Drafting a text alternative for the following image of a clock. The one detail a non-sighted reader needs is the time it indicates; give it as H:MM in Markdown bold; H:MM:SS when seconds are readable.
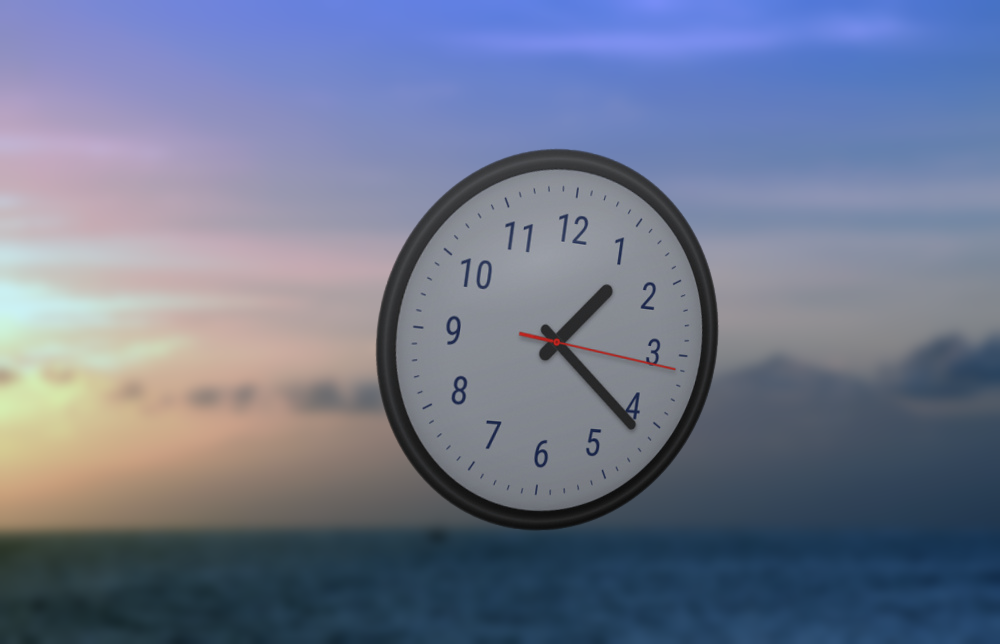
**1:21:16**
